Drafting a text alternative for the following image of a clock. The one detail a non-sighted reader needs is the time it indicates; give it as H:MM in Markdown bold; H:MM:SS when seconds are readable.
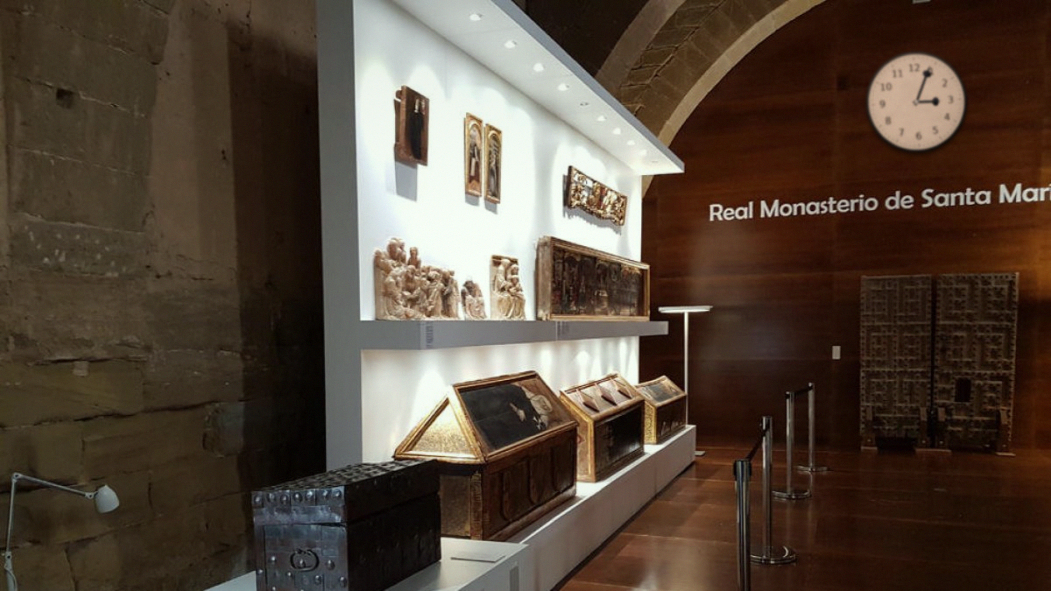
**3:04**
